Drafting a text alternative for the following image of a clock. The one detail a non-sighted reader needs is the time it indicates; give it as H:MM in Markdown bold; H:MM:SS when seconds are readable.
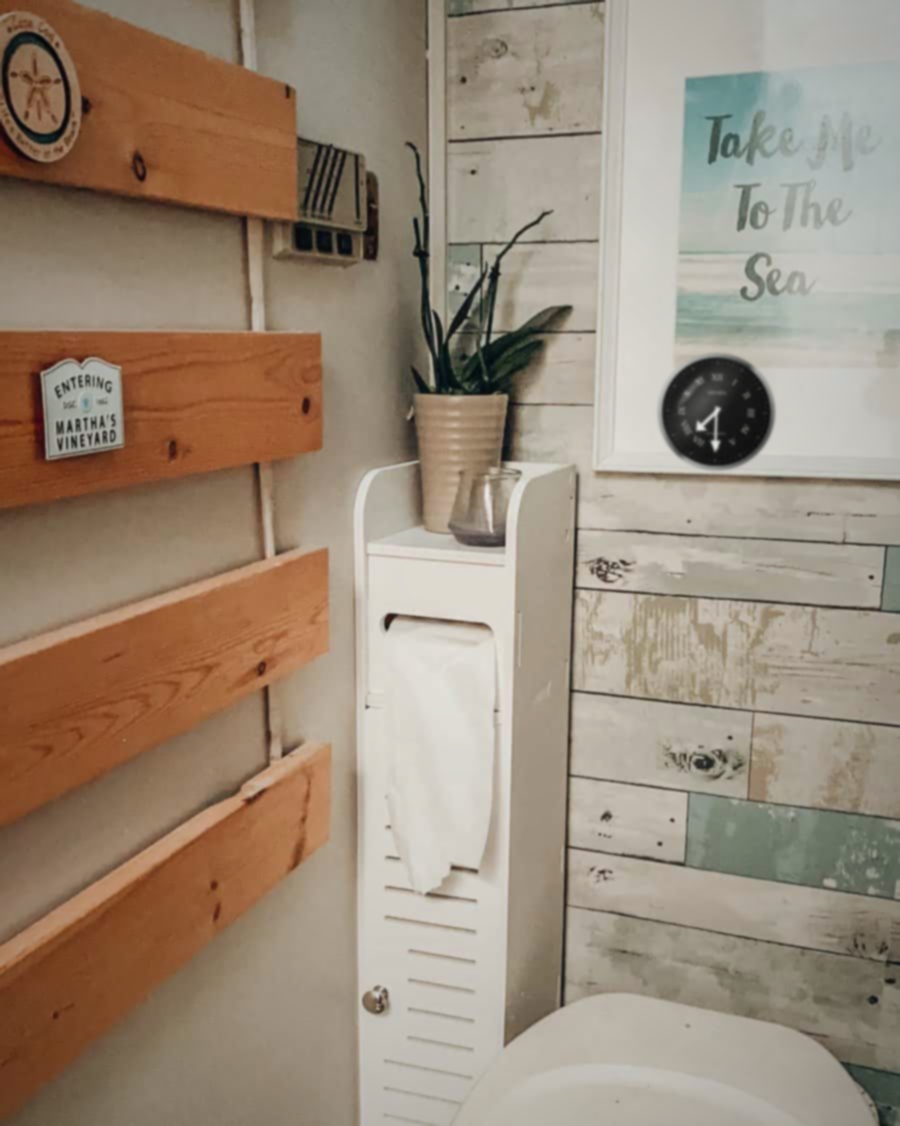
**7:30**
